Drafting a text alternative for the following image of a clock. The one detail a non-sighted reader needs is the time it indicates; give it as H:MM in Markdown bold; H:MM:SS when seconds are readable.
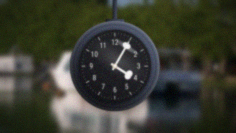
**4:05**
